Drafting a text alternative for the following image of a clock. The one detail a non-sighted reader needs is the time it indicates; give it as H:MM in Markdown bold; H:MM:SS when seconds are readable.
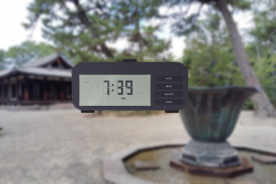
**7:39**
